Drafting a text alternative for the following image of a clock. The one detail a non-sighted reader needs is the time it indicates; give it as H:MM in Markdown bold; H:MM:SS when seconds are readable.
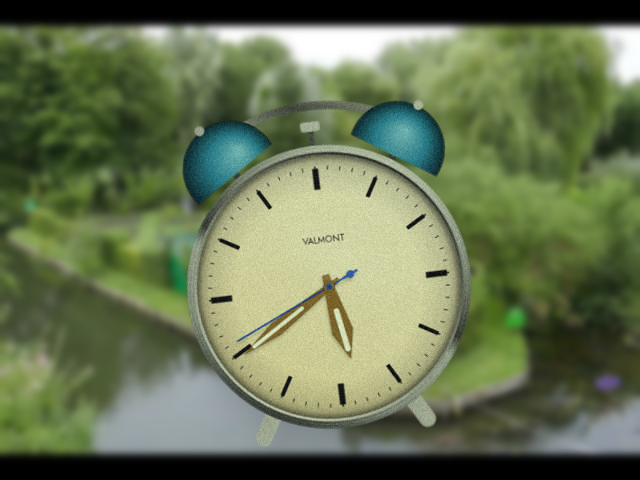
**5:39:41**
